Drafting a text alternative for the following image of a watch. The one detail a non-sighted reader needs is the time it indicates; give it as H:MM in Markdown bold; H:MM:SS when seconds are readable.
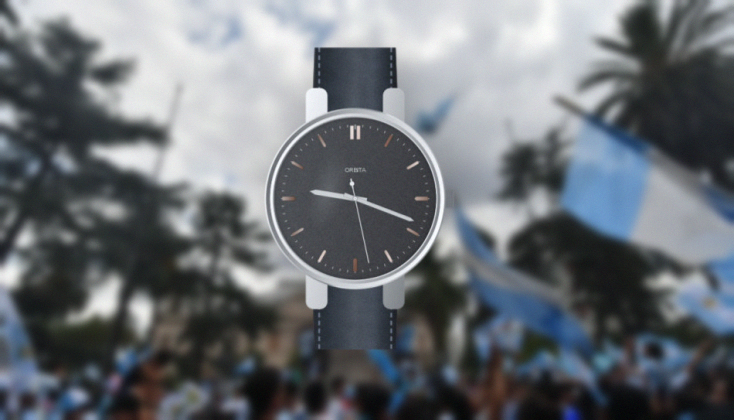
**9:18:28**
